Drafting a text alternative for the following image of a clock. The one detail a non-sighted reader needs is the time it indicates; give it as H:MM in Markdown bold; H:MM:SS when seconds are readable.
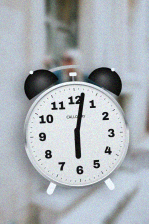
**6:02**
